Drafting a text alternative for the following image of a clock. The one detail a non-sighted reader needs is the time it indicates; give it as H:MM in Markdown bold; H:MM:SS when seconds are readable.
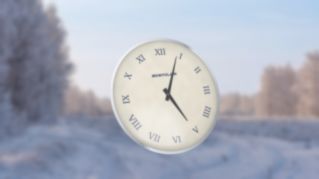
**5:04**
